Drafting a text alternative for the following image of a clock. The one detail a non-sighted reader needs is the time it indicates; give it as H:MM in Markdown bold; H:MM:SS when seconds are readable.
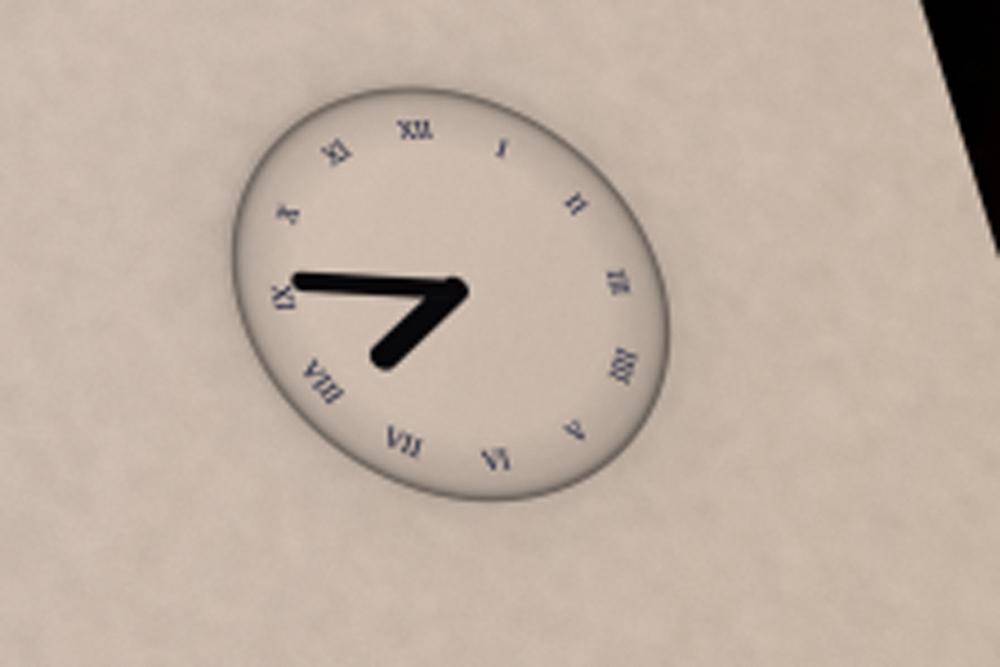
**7:46**
